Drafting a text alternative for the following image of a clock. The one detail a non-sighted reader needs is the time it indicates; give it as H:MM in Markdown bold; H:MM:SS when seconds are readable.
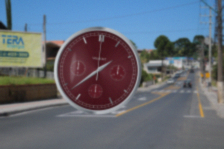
**1:38**
